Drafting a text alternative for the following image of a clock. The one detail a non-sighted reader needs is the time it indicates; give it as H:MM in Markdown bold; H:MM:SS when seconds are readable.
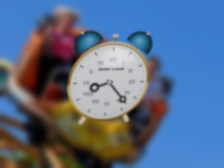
**8:23**
